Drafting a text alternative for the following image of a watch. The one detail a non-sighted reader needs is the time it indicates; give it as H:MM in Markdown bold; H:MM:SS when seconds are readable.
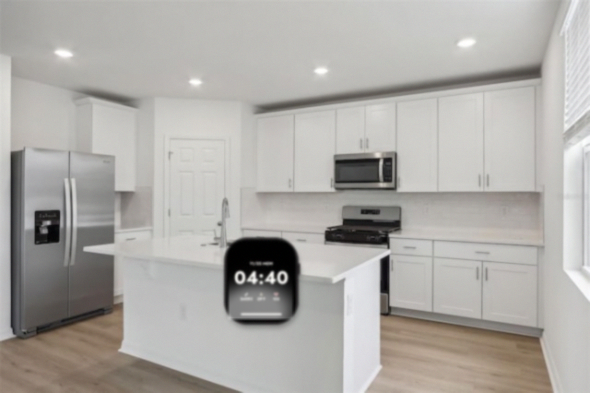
**4:40**
